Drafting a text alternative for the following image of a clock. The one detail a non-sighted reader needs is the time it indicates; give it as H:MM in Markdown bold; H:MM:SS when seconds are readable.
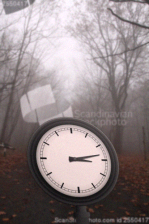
**3:13**
